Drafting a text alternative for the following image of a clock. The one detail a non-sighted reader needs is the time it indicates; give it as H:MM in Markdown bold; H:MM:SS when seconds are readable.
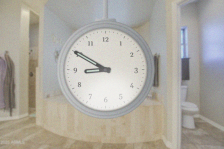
**8:50**
